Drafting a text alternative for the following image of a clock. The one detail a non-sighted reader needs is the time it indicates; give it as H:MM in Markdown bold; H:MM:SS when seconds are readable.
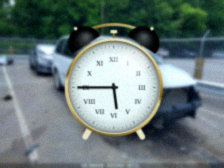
**5:45**
